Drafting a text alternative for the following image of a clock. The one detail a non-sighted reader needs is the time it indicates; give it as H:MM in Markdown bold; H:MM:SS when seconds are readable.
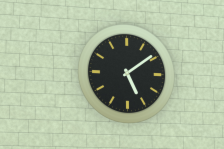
**5:09**
